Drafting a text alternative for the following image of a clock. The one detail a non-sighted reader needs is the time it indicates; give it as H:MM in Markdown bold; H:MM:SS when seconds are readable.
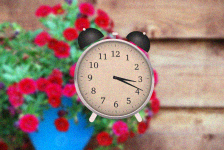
**3:19**
